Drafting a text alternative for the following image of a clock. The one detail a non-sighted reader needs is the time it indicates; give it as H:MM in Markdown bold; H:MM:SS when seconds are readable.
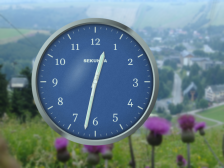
**12:32**
